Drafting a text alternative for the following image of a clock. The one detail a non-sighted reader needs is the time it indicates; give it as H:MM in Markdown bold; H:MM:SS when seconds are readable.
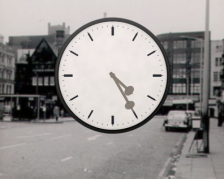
**4:25**
